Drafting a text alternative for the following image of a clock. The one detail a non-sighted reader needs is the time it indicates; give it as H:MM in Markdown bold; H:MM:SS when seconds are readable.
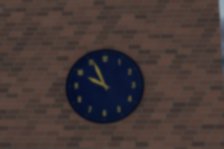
**9:56**
